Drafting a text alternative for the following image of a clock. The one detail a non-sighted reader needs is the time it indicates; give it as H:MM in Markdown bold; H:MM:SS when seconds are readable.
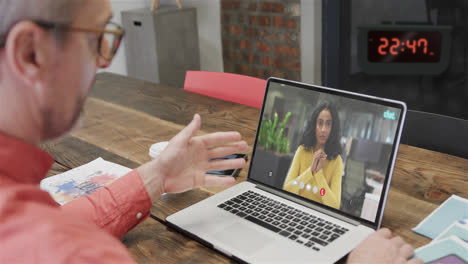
**22:47**
